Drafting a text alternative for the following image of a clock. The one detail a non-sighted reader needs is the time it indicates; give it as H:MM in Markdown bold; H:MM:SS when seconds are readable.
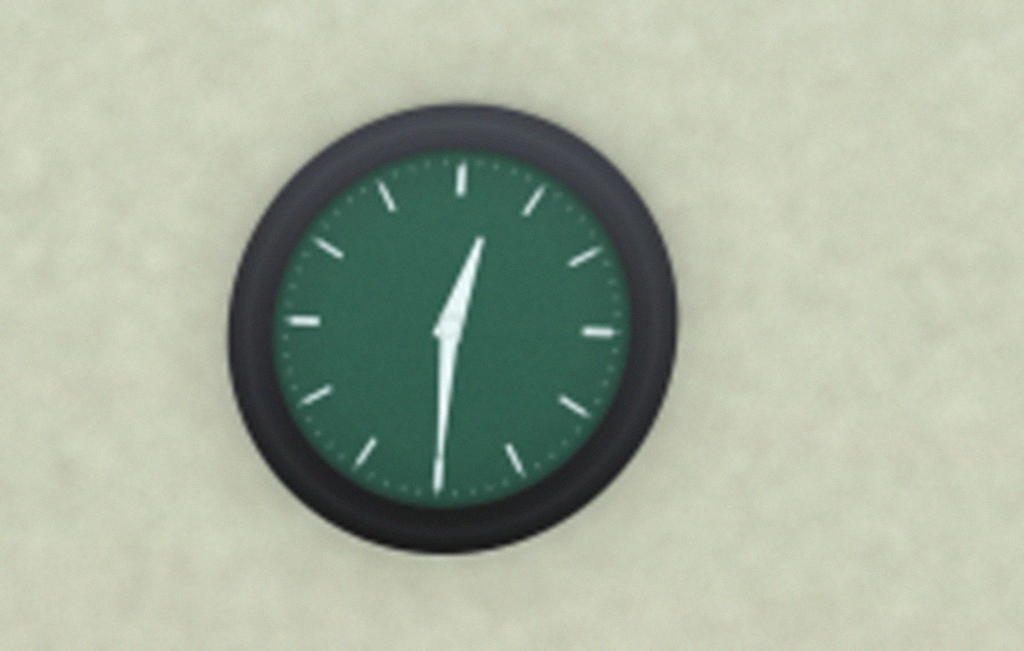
**12:30**
